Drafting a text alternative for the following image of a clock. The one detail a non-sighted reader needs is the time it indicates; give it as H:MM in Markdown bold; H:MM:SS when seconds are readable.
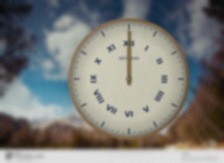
**12:00**
